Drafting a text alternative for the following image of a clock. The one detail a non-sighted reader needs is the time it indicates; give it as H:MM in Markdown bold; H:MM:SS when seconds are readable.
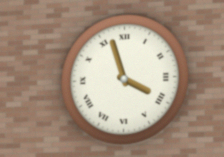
**3:57**
